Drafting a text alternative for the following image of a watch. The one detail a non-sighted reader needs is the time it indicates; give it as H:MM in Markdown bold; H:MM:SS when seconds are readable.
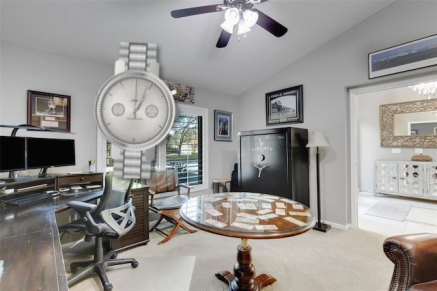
**1:04**
